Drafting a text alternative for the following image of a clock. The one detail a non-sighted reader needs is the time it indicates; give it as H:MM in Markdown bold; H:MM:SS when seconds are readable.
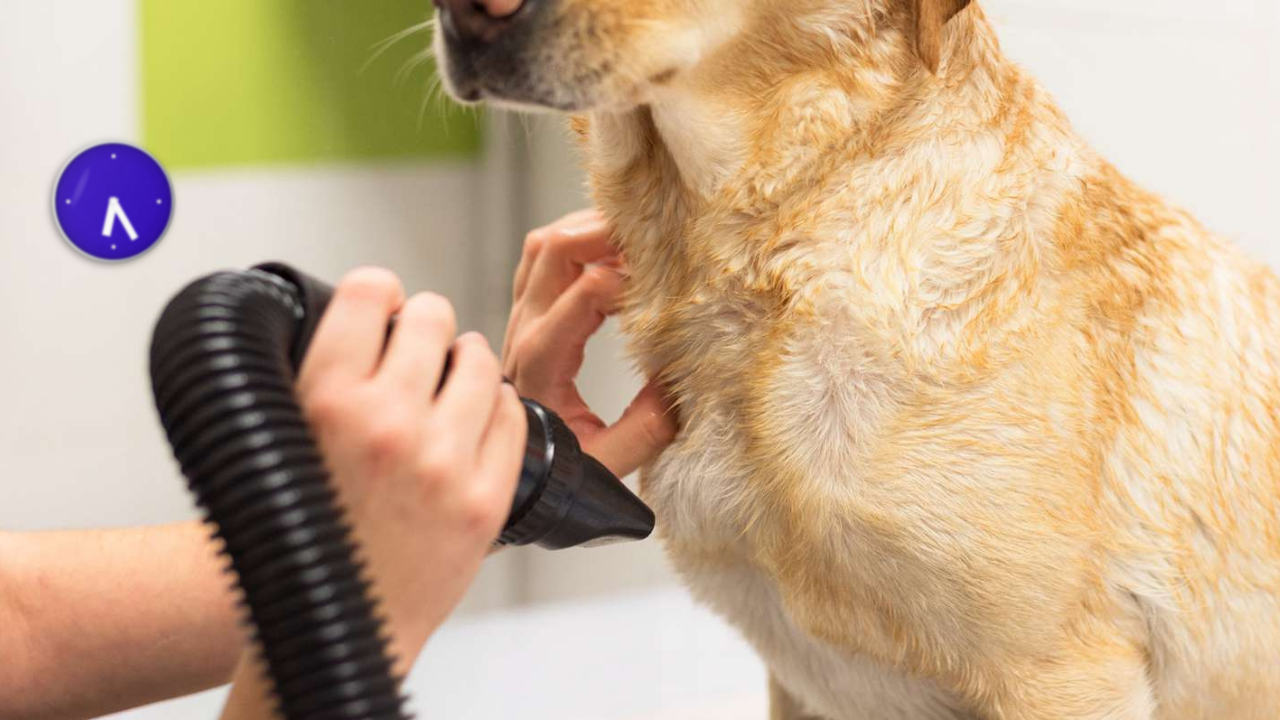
**6:25**
